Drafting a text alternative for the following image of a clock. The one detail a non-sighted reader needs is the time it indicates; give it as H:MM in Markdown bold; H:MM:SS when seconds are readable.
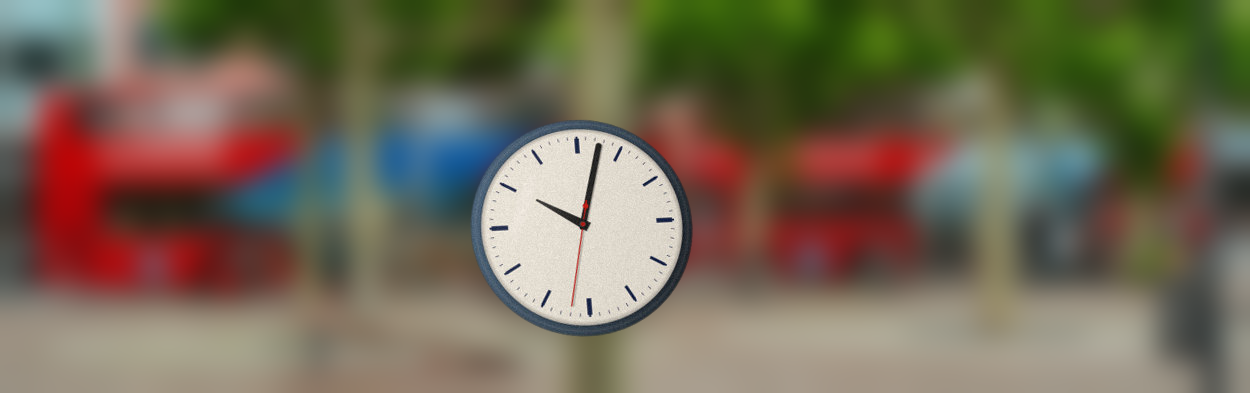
**10:02:32**
